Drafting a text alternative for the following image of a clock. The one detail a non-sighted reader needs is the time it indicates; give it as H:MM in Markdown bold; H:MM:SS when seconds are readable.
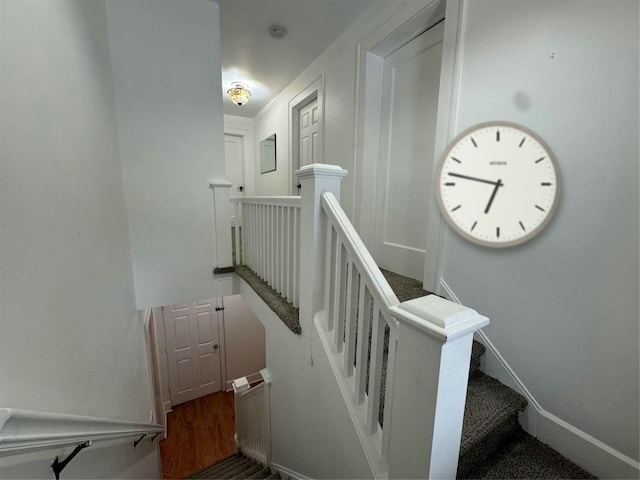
**6:47**
